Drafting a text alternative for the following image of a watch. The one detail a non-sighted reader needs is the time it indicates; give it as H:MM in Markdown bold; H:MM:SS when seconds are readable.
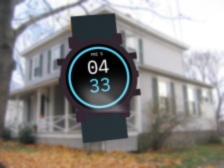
**4:33**
